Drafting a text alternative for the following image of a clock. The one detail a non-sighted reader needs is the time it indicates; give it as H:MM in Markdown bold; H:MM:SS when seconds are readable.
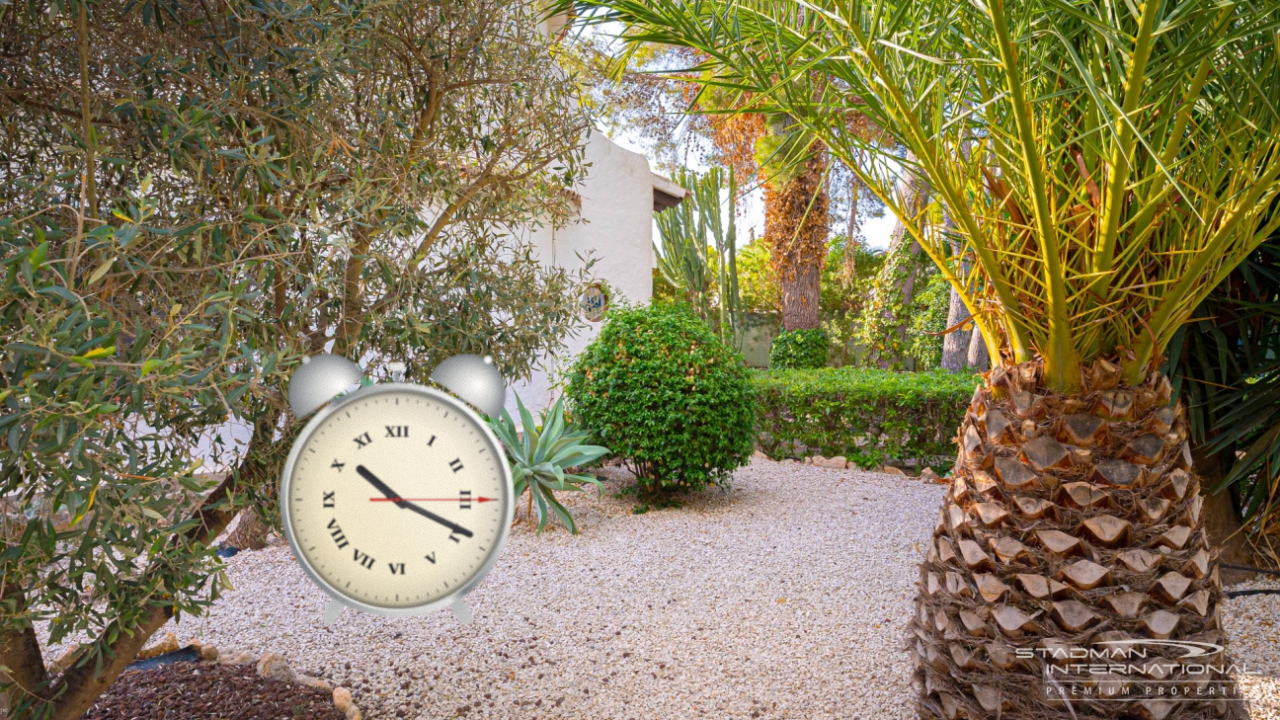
**10:19:15**
